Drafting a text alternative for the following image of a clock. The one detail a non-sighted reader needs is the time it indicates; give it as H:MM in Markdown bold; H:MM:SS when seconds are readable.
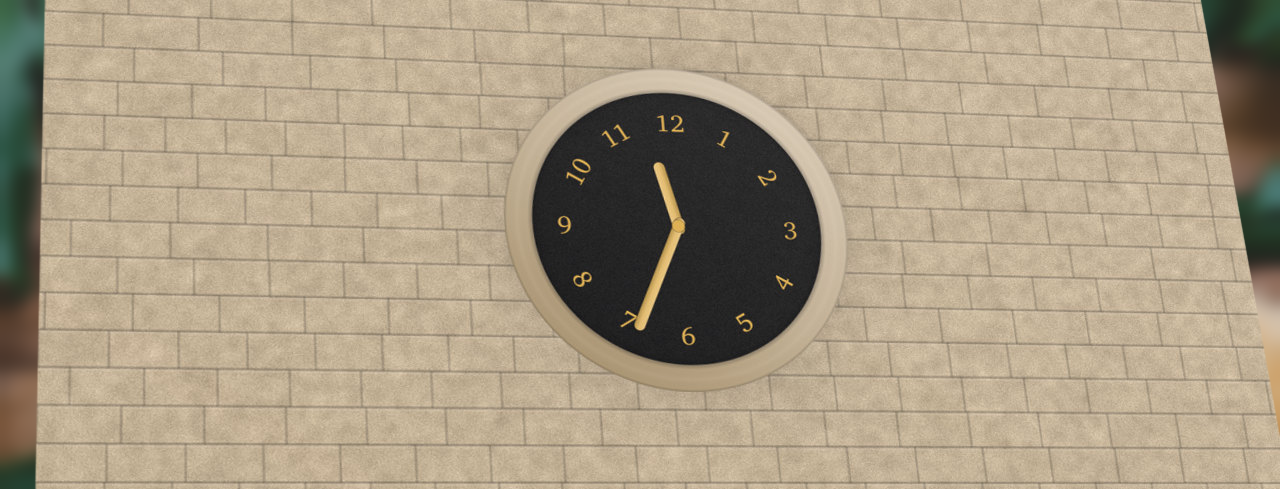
**11:34**
